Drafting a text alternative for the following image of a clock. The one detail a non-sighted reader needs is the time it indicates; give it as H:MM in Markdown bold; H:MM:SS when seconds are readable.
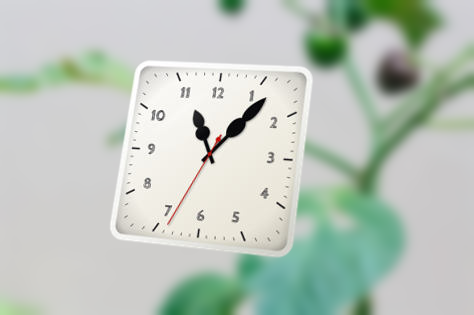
**11:06:34**
